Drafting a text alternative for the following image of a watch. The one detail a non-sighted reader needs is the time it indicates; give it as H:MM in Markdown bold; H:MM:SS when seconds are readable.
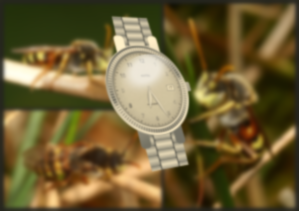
**6:26**
